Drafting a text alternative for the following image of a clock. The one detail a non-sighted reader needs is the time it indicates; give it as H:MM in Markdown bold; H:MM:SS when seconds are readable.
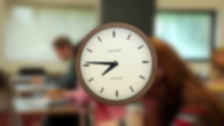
**7:46**
